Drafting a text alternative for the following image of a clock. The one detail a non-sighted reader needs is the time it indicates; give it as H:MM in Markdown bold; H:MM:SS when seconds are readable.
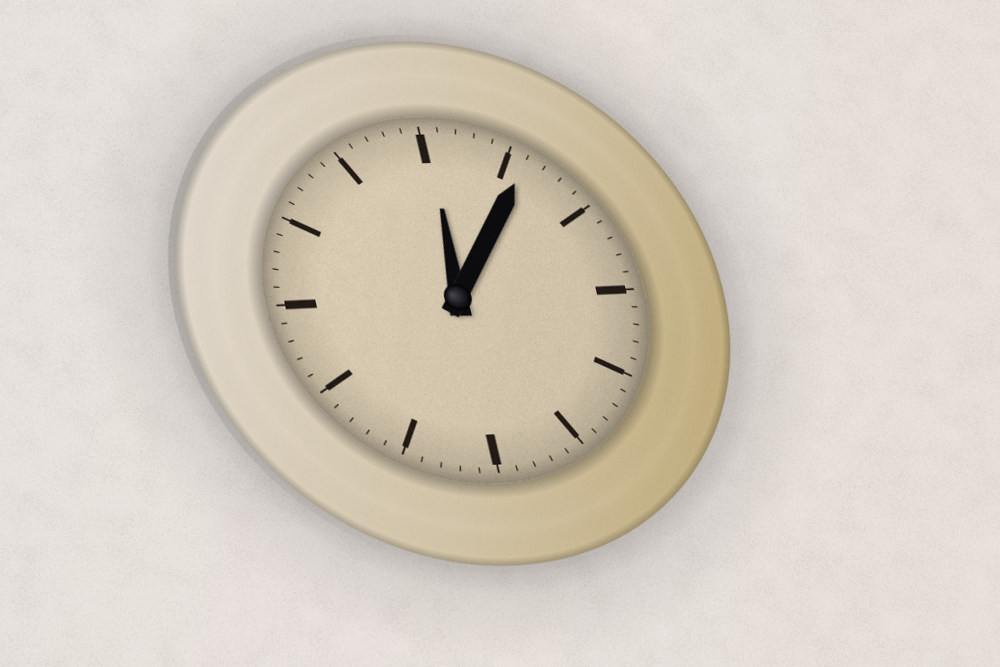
**12:06**
